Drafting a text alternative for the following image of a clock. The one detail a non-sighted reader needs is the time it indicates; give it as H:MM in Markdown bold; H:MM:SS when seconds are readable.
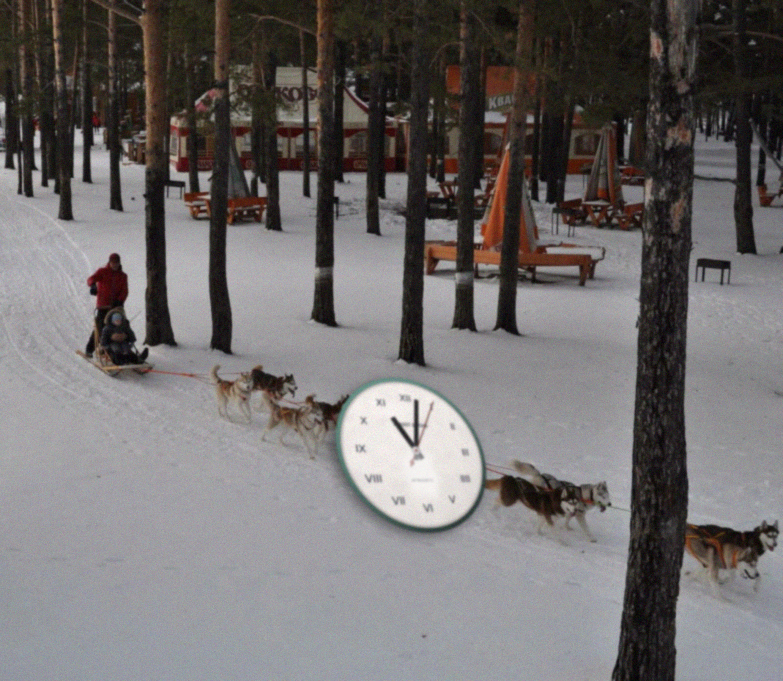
**11:02:05**
